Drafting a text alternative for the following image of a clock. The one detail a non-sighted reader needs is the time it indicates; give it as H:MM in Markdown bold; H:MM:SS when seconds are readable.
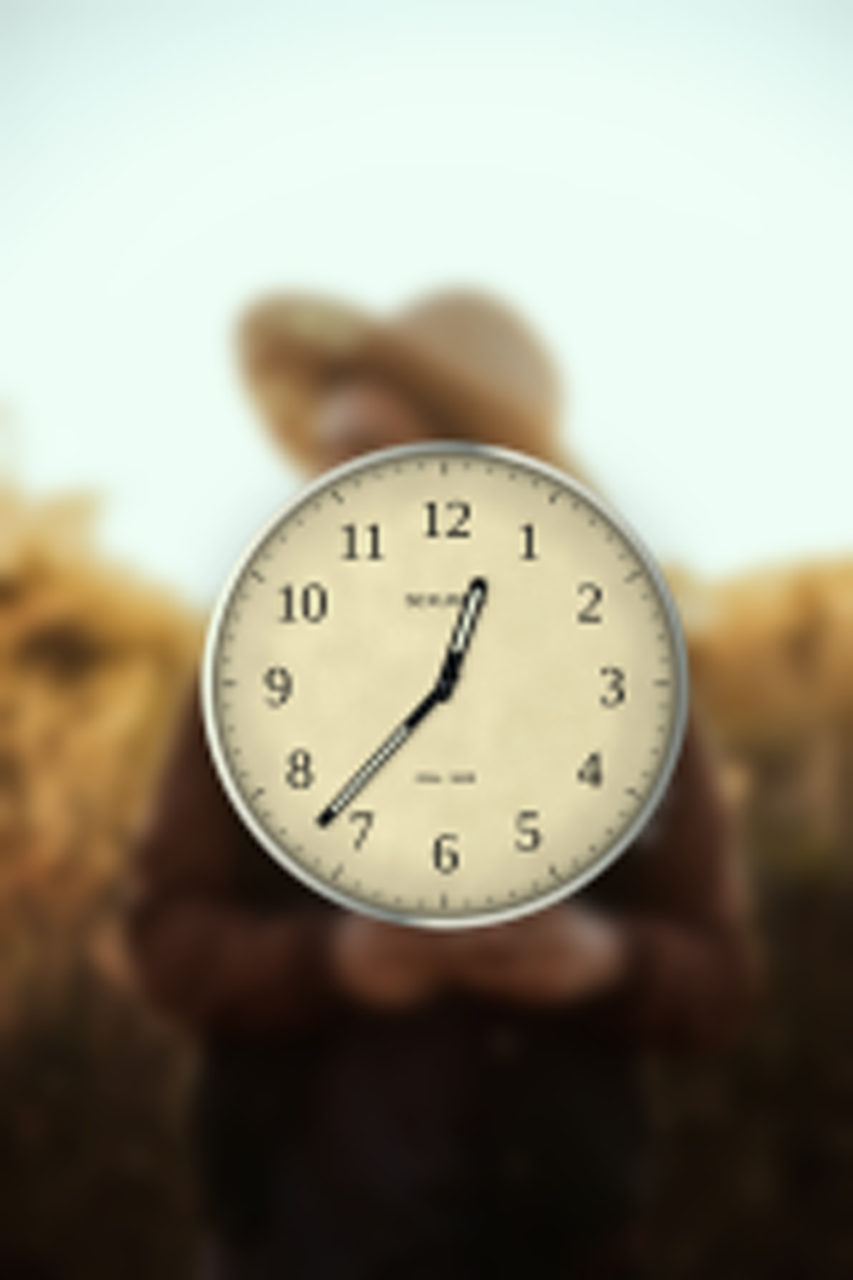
**12:37**
